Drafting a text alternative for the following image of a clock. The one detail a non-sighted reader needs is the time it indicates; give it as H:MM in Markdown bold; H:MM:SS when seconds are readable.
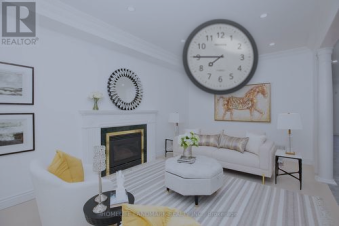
**7:45**
